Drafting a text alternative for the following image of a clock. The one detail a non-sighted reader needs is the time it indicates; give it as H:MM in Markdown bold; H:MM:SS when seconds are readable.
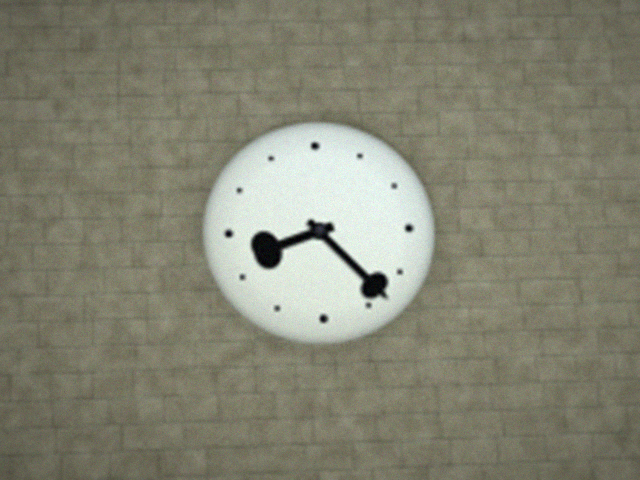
**8:23**
